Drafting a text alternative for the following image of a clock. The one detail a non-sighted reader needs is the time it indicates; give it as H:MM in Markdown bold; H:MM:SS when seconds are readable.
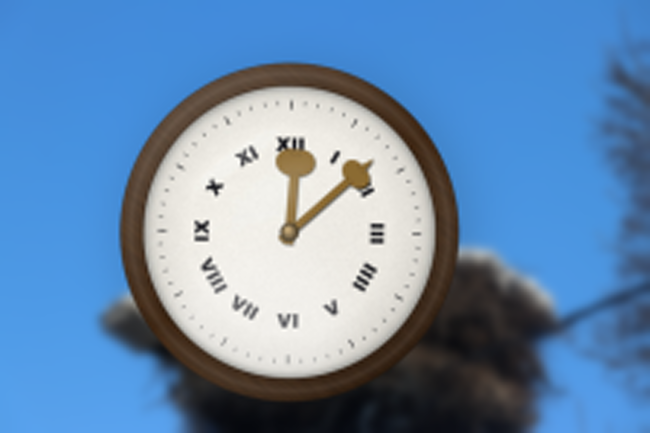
**12:08**
